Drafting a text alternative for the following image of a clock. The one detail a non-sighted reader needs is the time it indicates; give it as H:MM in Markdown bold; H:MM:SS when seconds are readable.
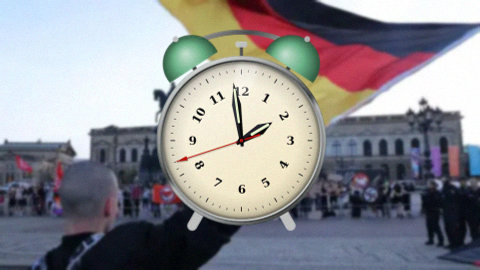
**1:58:42**
